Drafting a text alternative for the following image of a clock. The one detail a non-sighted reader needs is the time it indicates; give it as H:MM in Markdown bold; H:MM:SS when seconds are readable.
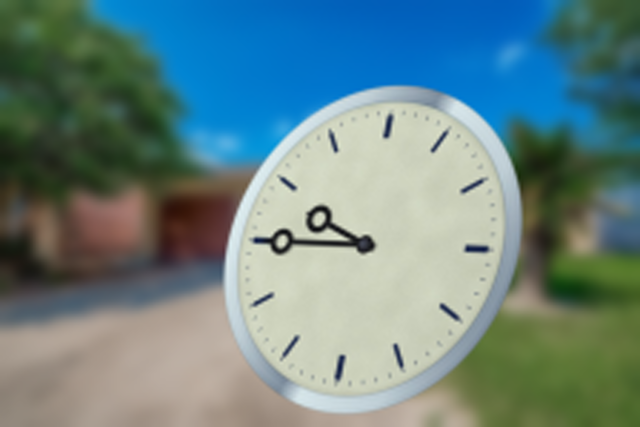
**9:45**
